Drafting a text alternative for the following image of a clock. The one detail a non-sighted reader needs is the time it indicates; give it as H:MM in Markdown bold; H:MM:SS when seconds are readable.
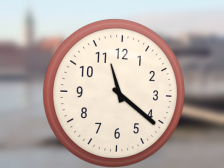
**11:21**
